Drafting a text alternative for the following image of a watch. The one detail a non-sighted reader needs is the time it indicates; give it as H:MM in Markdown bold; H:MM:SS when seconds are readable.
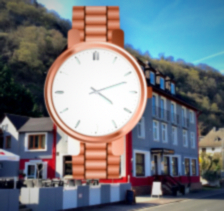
**4:12**
